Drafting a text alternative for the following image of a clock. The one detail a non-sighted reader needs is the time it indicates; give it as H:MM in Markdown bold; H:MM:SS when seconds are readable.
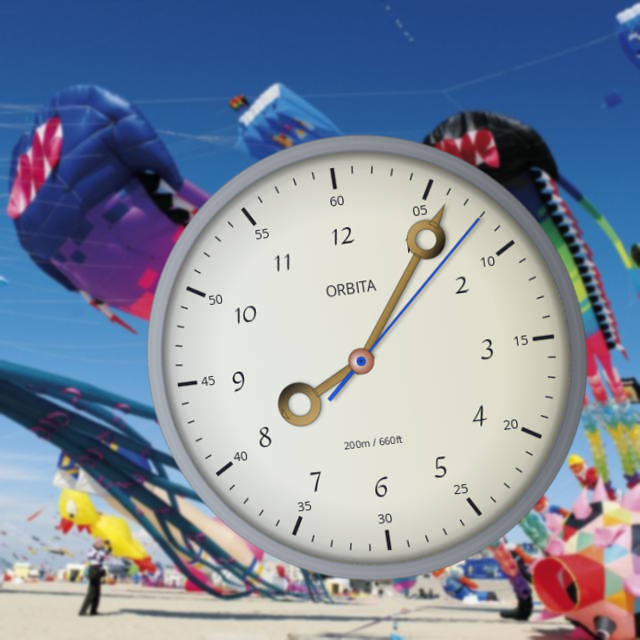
**8:06:08**
